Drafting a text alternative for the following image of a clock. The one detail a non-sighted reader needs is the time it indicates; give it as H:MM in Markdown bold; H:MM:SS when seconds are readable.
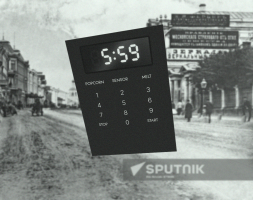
**5:59**
